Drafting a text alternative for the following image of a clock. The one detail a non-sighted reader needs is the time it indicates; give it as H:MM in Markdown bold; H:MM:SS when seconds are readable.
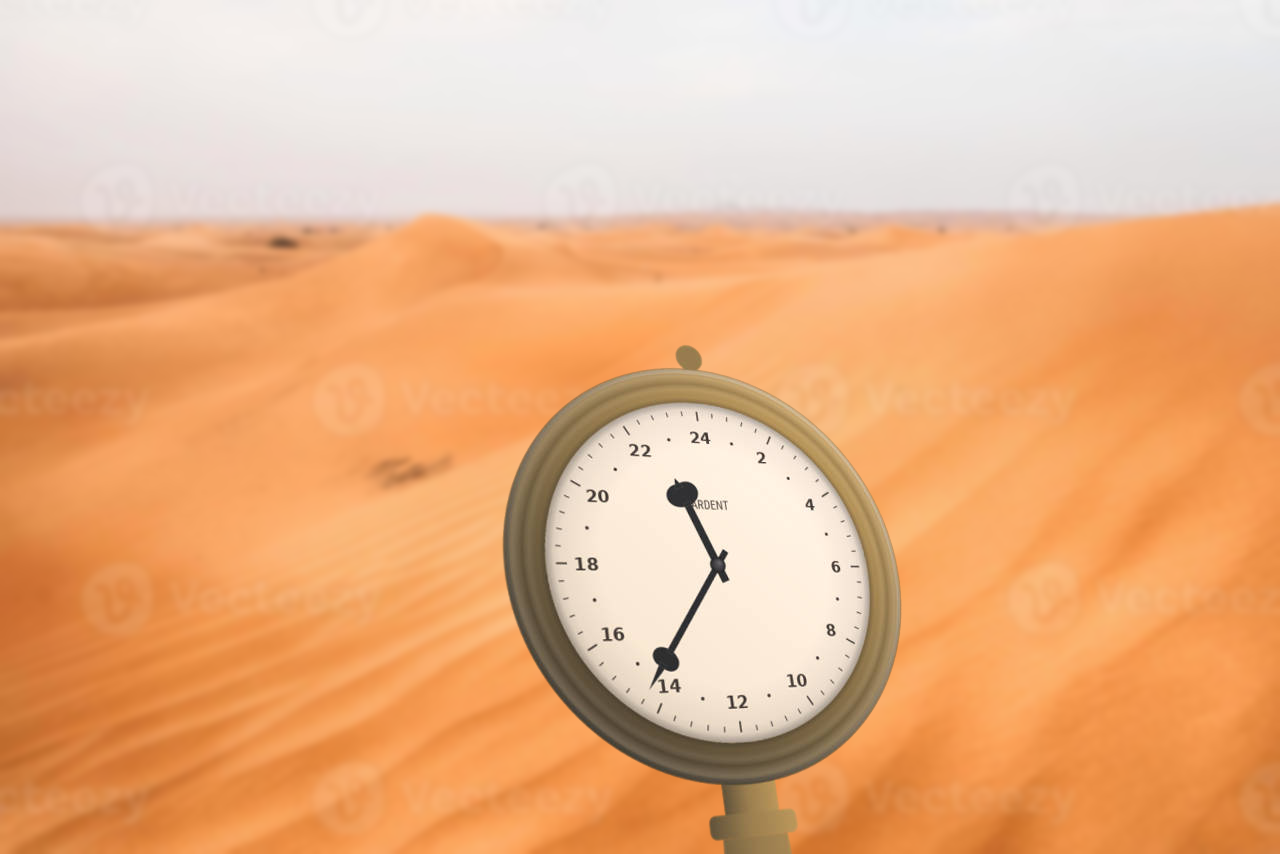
**22:36**
